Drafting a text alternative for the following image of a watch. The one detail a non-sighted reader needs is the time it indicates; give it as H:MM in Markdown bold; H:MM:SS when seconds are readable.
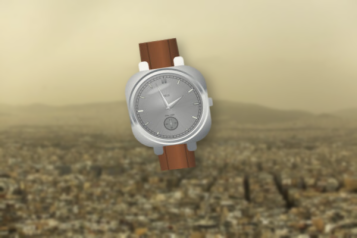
**1:57**
